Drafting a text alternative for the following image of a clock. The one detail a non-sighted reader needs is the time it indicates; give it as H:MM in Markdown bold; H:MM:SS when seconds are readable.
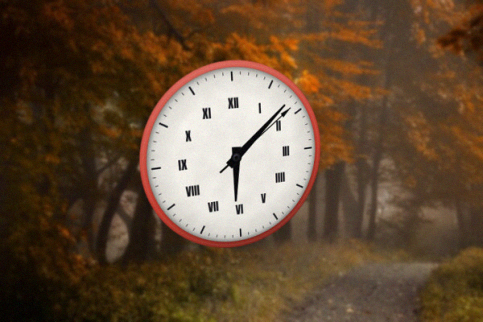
**6:08:09**
